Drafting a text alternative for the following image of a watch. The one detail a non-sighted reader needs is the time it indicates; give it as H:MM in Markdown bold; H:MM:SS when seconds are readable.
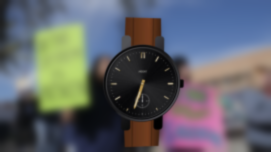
**6:33**
